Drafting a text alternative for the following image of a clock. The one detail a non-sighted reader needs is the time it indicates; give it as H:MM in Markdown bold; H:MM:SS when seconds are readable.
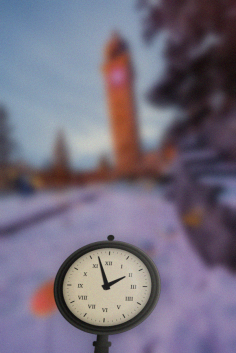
**1:57**
